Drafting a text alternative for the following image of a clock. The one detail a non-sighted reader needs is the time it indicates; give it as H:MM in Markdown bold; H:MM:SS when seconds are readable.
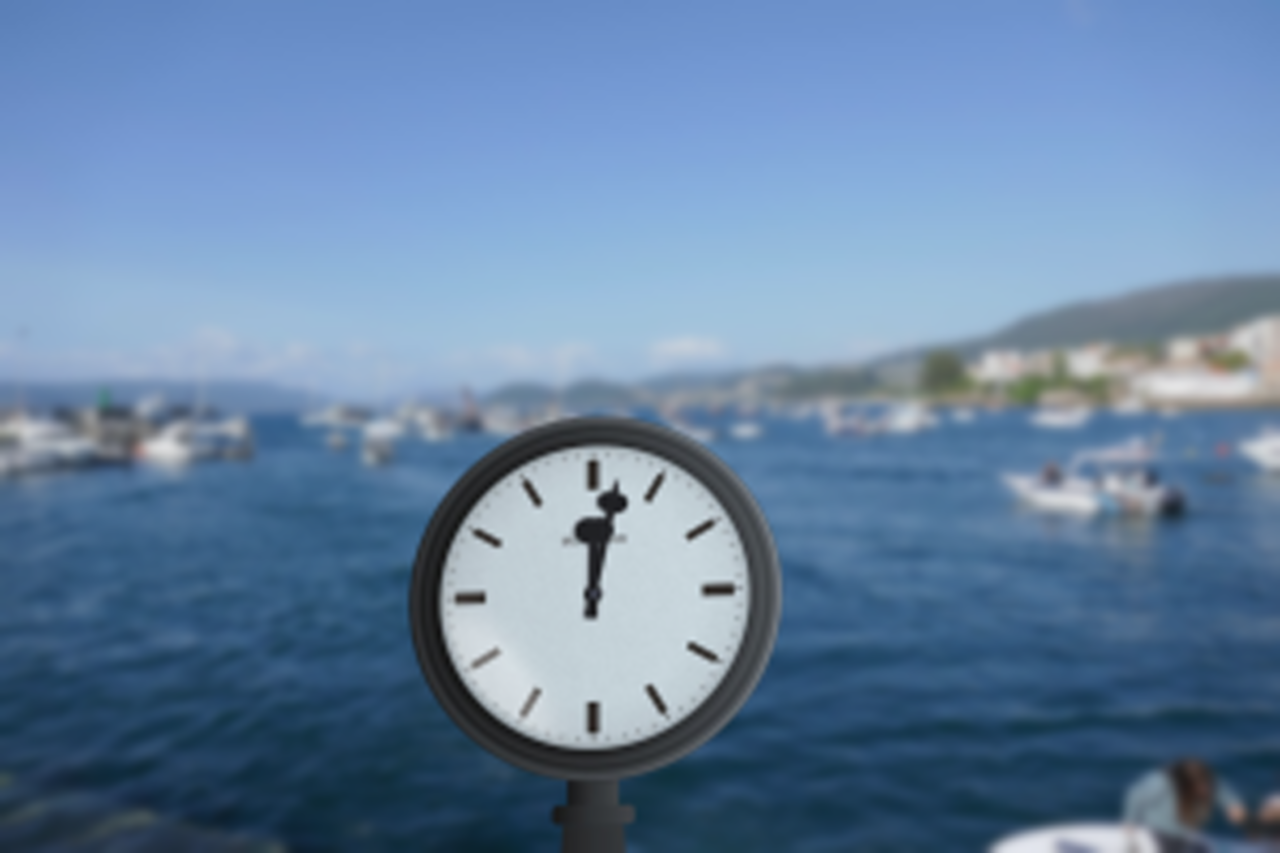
**12:02**
